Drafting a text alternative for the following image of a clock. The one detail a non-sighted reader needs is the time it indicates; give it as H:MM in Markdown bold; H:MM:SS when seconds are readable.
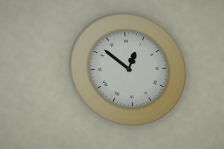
**12:52**
